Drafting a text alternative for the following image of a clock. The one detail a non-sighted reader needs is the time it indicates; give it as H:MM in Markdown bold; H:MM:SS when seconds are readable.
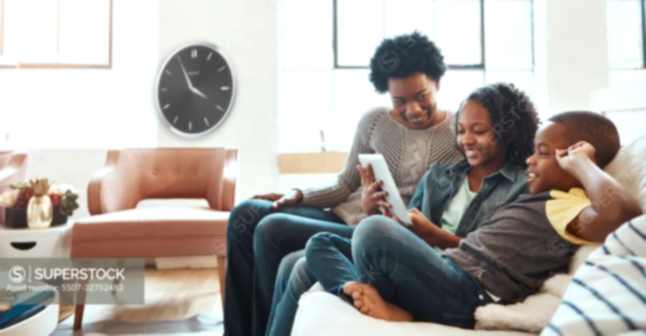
**3:55**
